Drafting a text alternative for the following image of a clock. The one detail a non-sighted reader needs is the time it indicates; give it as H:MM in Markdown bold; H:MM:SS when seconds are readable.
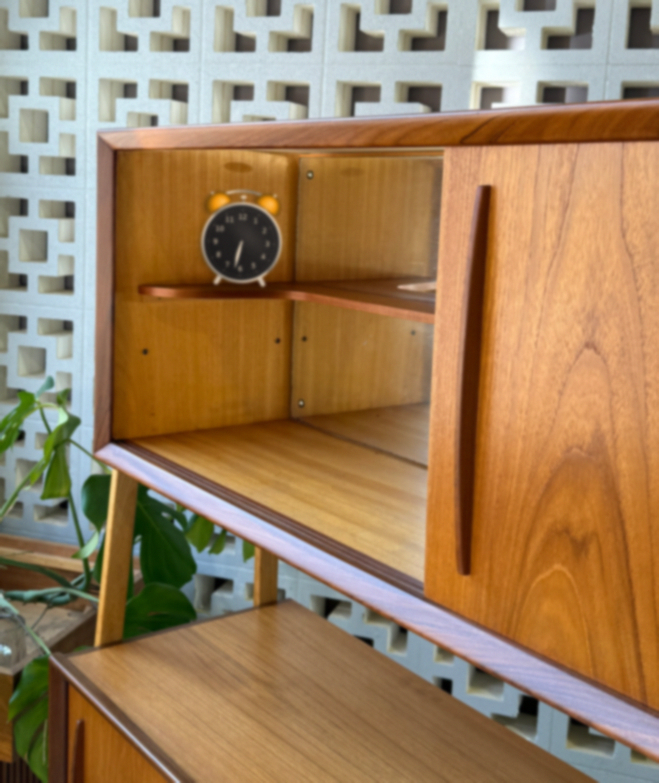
**6:32**
